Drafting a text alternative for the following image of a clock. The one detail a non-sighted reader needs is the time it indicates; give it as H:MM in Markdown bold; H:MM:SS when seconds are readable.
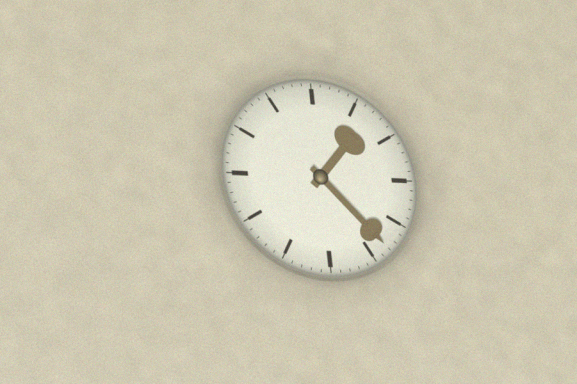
**1:23**
